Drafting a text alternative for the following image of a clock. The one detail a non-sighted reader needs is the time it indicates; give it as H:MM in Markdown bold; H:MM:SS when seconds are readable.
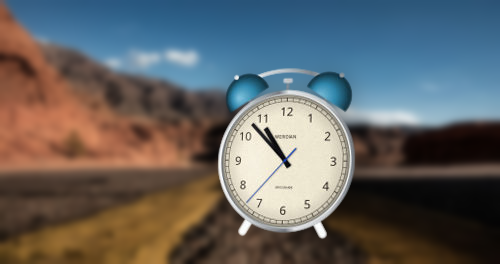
**10:52:37**
